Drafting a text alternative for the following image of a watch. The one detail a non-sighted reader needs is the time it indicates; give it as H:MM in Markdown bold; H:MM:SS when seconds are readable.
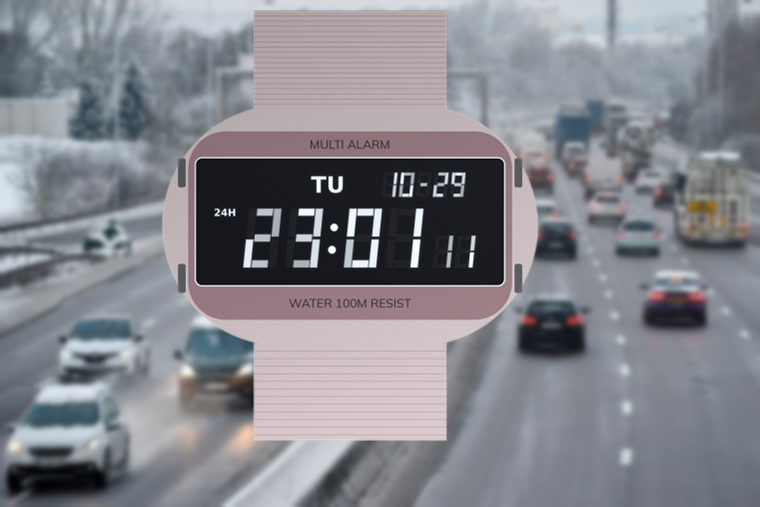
**23:01:11**
